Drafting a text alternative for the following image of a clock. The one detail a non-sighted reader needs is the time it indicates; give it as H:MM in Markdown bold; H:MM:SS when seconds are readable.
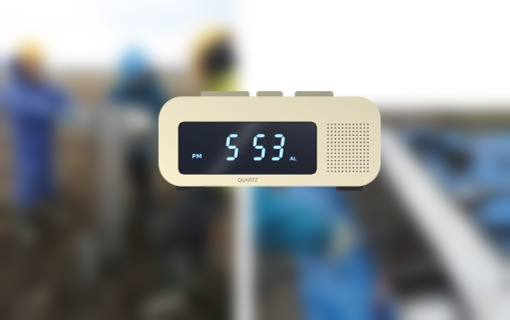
**5:53**
